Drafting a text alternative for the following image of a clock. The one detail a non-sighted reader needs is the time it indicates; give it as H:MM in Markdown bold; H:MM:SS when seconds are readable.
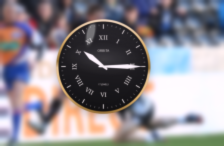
**10:15**
